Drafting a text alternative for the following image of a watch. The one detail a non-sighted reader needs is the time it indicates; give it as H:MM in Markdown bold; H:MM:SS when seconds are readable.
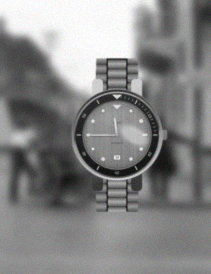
**11:45**
